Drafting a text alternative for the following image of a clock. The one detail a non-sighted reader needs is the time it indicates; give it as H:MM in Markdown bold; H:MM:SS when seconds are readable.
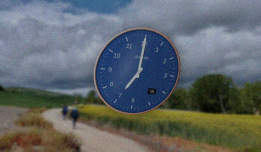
**7:00**
